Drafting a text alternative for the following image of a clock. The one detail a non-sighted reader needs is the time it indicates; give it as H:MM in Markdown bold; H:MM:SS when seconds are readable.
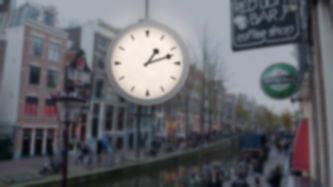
**1:12**
